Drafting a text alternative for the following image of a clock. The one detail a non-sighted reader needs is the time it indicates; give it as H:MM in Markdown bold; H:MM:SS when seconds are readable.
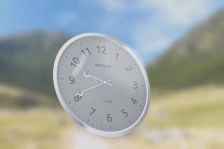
**9:41**
